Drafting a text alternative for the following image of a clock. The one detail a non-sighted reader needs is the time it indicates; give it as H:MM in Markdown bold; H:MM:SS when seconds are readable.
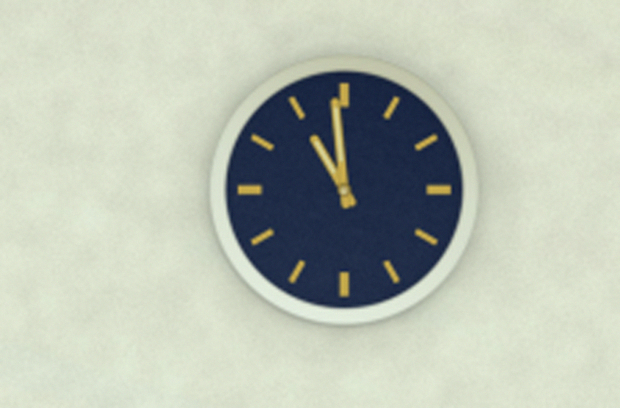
**10:59**
